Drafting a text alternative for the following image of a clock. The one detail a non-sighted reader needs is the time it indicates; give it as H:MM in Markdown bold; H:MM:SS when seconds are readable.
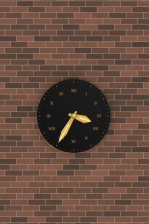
**3:35**
